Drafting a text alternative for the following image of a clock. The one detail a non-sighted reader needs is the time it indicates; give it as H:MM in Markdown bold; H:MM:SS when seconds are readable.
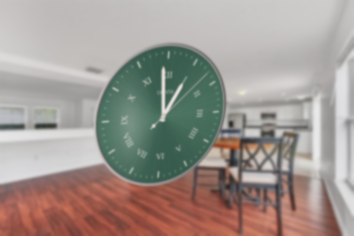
**12:59:08**
